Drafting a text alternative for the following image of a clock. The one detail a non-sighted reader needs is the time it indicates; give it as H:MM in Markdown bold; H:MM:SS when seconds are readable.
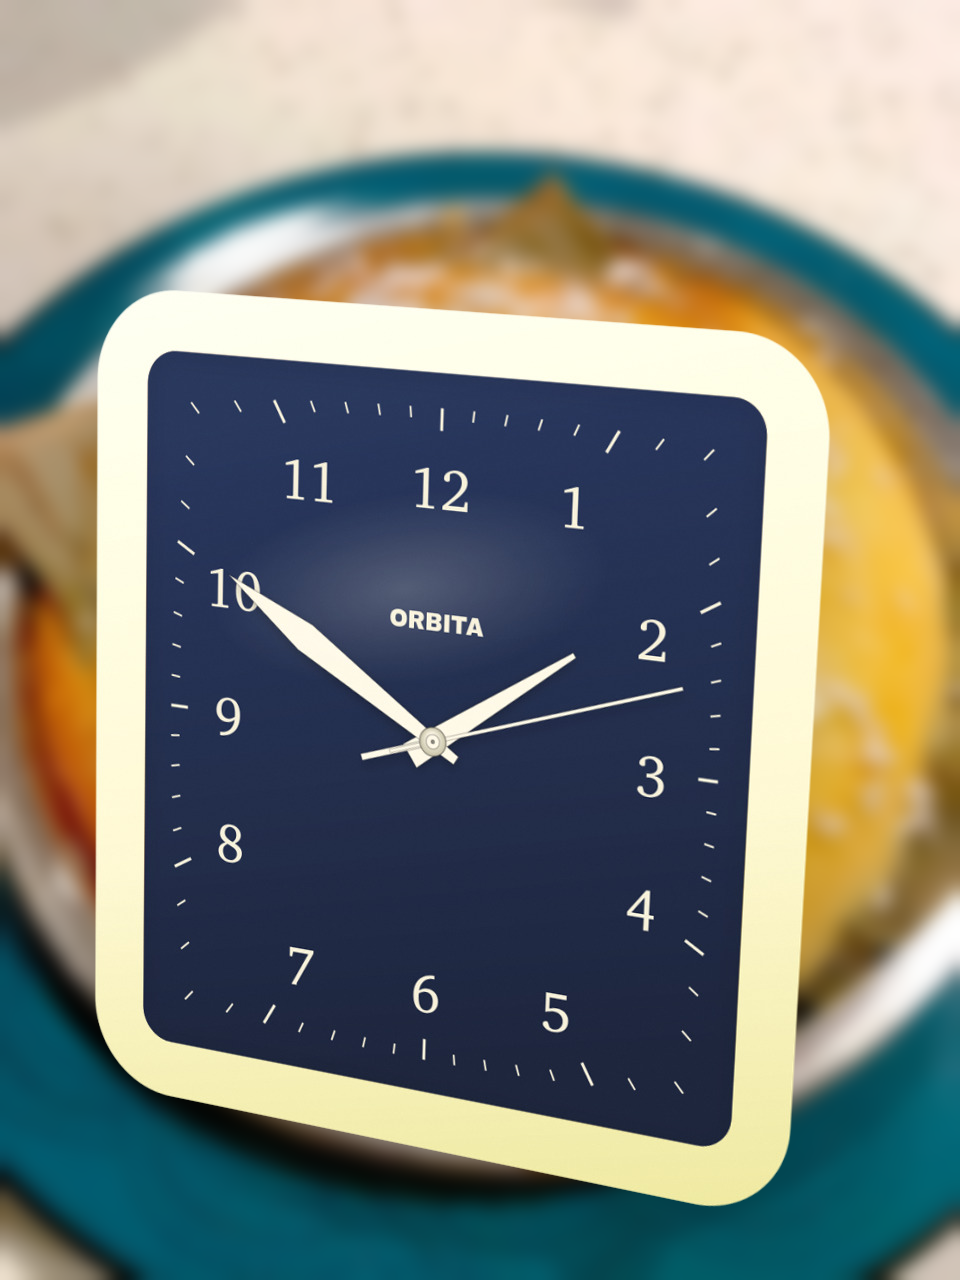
**1:50:12**
